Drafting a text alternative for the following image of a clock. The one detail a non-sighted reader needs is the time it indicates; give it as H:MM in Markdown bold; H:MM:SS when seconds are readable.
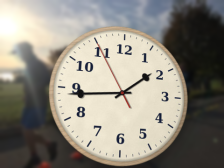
**1:43:55**
